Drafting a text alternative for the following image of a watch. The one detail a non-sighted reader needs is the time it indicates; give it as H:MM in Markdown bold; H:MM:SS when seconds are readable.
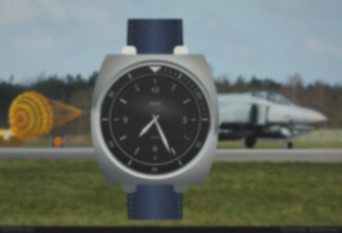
**7:26**
